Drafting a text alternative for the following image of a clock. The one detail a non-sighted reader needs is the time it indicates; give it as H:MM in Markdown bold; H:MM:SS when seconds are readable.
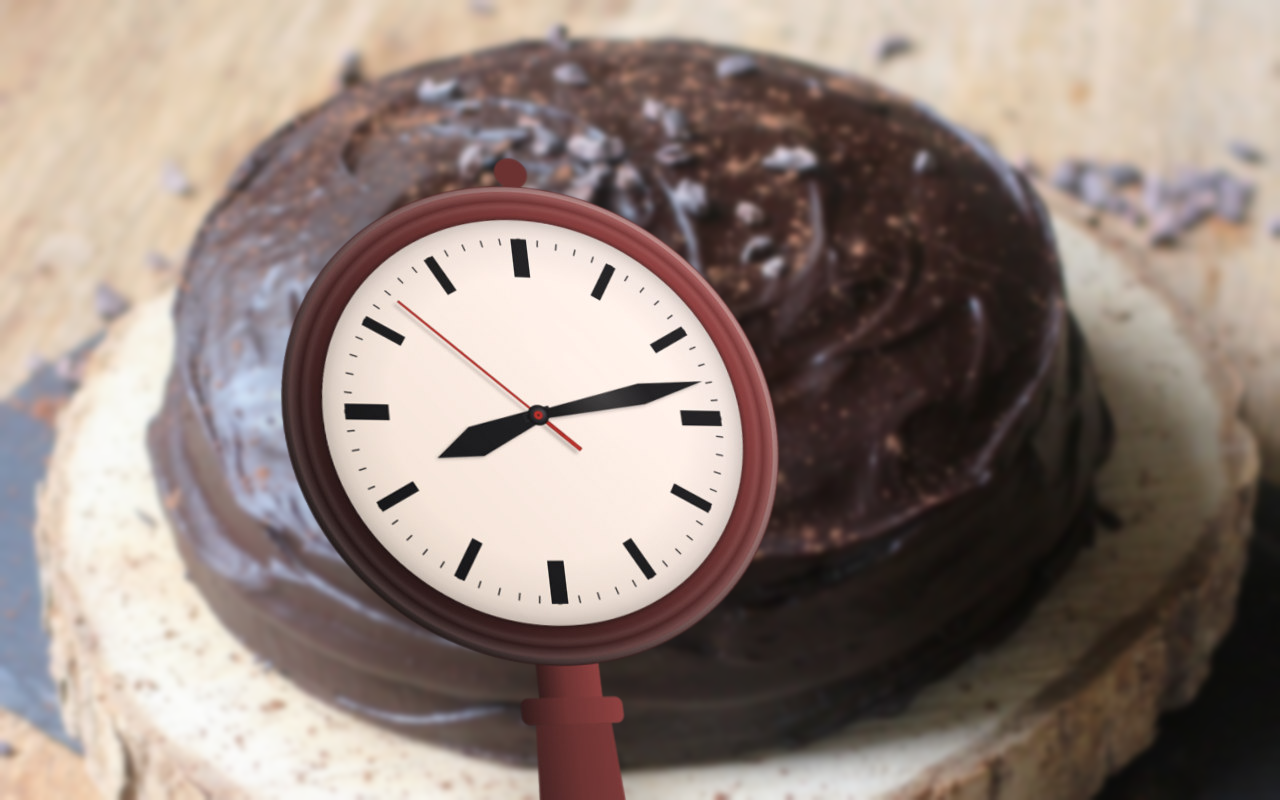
**8:12:52**
